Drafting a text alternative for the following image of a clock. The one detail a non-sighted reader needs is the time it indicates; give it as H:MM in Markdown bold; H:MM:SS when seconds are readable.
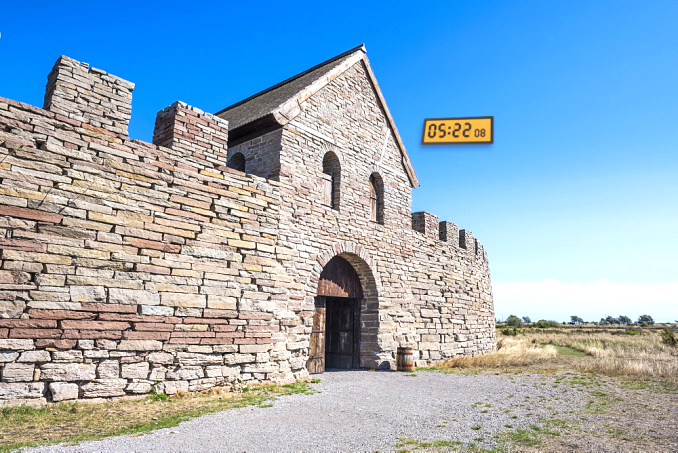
**5:22:08**
